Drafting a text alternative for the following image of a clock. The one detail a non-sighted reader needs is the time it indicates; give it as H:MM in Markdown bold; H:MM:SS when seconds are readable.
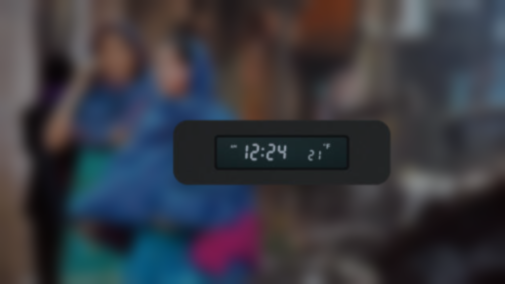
**12:24**
